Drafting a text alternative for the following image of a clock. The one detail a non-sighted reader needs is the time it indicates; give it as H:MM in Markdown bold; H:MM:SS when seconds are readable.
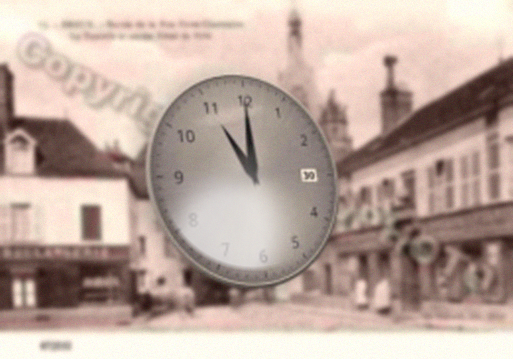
**11:00**
